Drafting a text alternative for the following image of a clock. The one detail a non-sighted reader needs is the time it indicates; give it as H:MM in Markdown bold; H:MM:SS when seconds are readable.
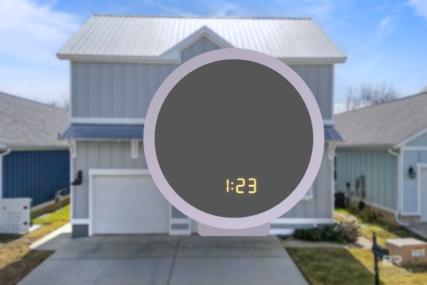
**1:23**
